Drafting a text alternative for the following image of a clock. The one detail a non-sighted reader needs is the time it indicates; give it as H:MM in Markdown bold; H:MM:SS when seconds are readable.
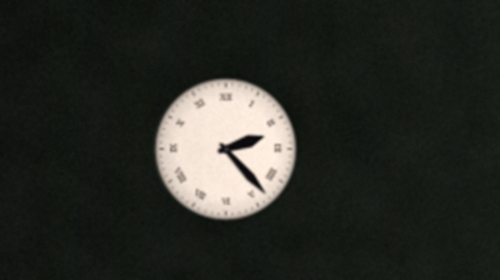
**2:23**
